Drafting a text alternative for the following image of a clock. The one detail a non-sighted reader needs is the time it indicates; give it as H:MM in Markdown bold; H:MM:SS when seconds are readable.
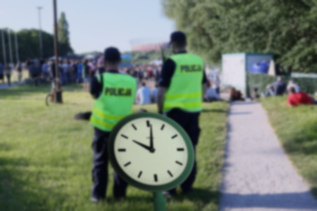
**10:01**
